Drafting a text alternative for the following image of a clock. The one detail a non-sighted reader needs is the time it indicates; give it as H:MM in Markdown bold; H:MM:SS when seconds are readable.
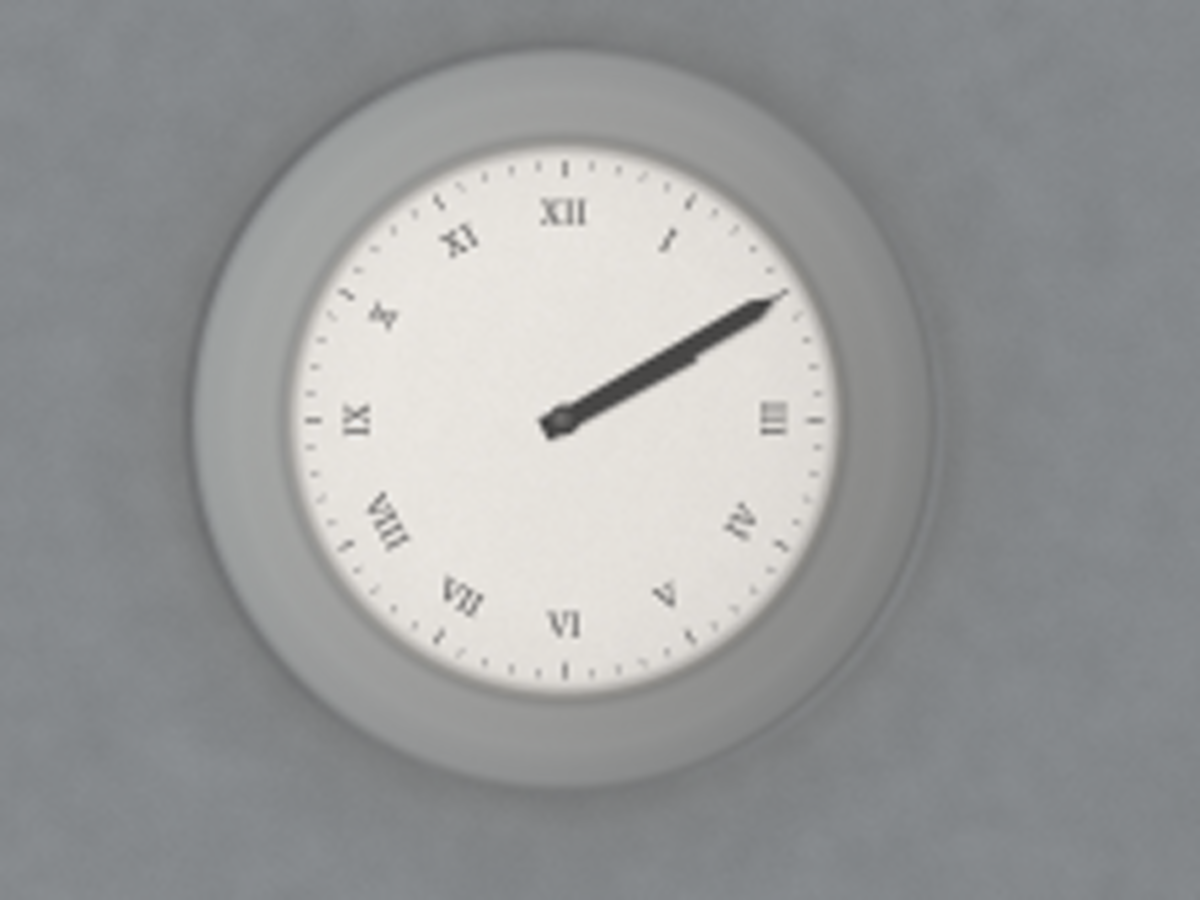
**2:10**
